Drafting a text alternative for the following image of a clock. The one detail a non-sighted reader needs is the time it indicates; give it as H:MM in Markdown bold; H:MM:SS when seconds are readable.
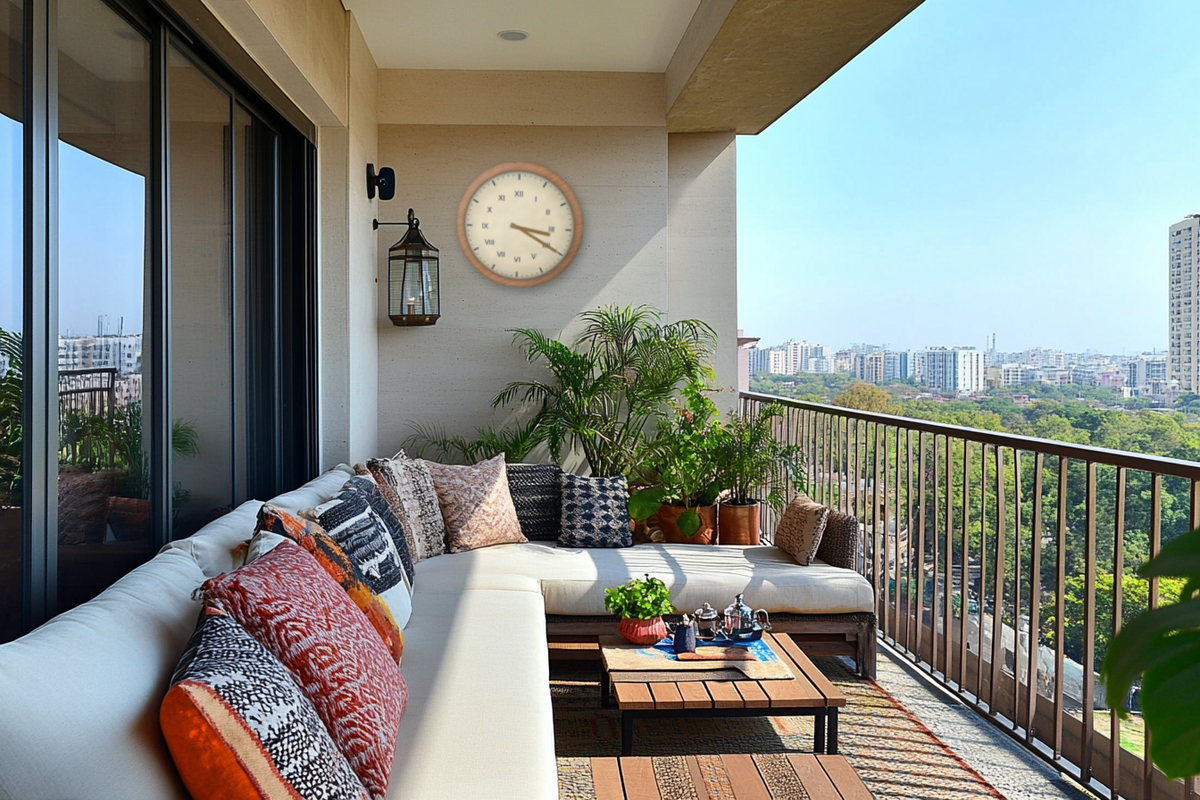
**3:20**
